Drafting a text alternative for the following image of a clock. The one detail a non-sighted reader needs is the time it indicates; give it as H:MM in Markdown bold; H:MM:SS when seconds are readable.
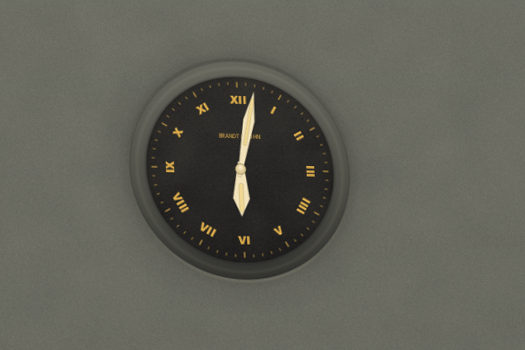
**6:02**
